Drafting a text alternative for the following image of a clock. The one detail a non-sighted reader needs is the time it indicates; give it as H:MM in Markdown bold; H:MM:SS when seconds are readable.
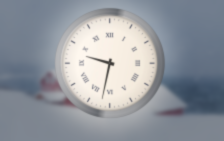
**9:32**
